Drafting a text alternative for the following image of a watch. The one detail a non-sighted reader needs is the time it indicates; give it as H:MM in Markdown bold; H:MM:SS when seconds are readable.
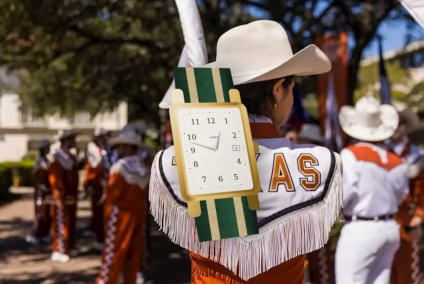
**12:48**
